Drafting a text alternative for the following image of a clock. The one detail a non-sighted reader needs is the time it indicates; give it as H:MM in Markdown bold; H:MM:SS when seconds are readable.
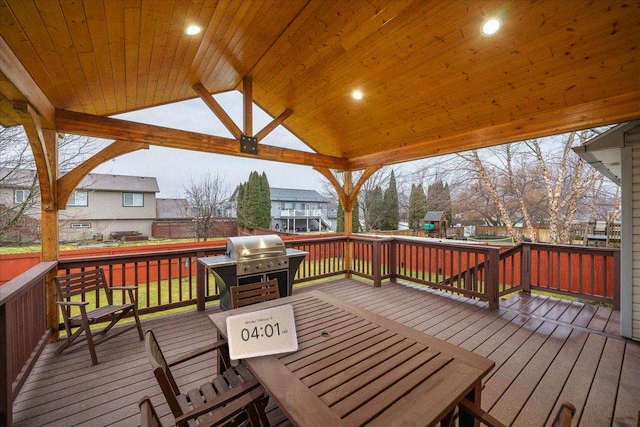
**4:01**
